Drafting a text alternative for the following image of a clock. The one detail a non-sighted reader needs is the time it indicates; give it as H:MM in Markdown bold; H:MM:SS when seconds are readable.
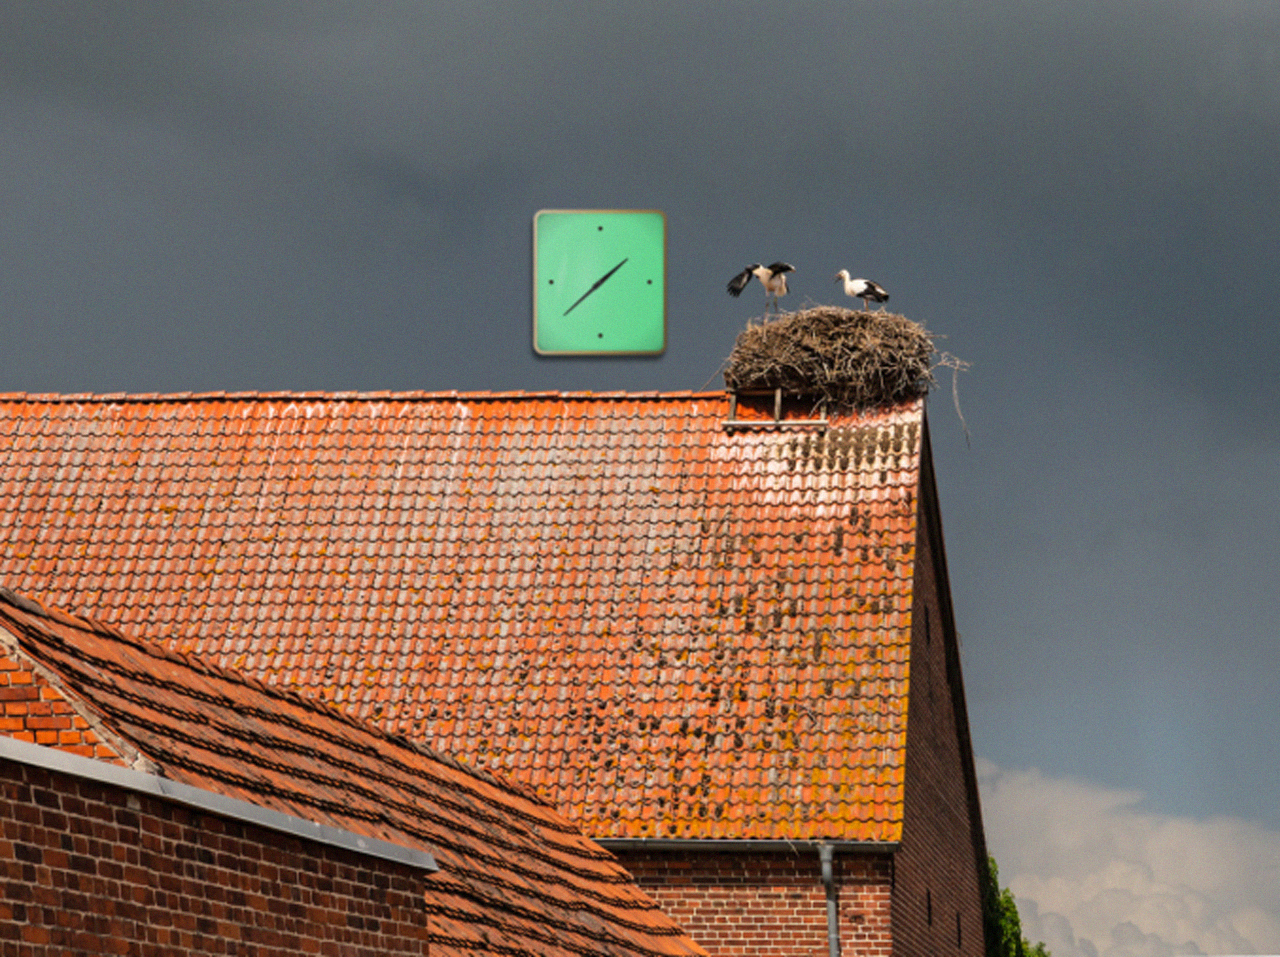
**1:38**
